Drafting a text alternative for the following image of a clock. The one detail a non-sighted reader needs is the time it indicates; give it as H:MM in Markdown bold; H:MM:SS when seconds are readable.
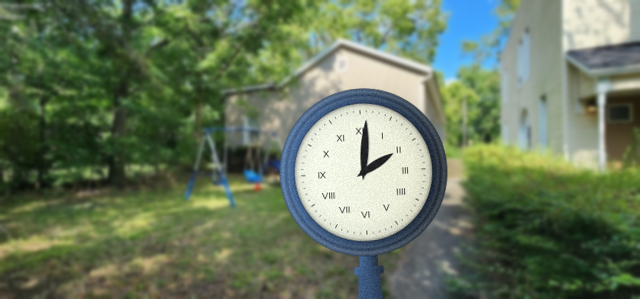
**2:01**
